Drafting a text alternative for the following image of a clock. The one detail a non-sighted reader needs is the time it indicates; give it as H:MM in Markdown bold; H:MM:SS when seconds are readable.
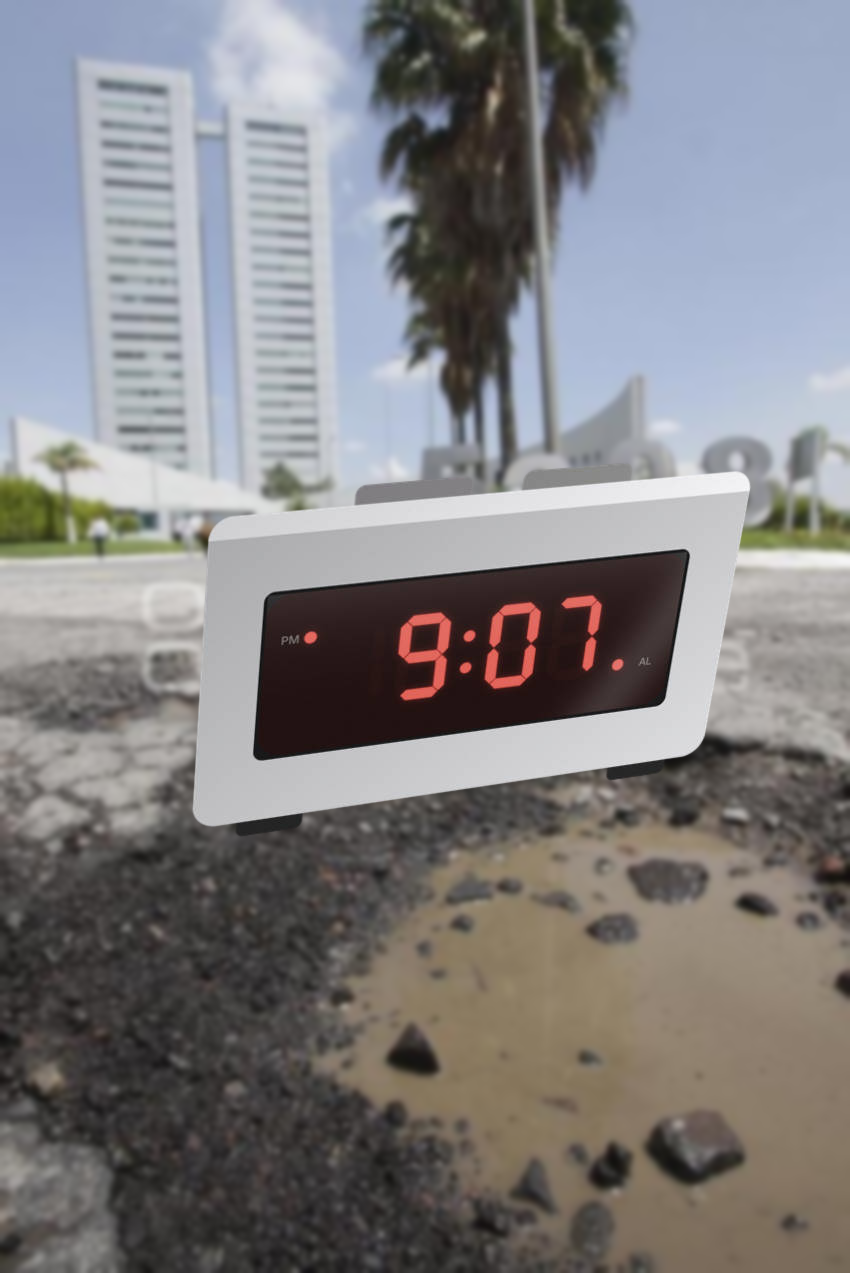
**9:07**
